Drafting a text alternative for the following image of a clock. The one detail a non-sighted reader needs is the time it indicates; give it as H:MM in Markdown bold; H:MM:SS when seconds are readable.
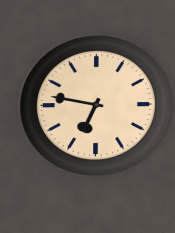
**6:47**
